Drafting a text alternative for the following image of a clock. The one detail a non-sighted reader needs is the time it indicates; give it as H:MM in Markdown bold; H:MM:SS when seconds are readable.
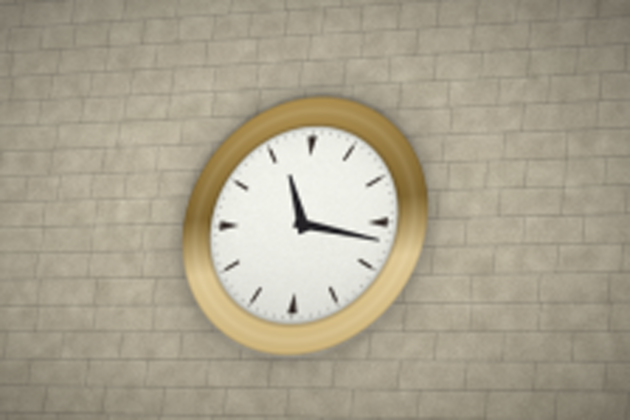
**11:17**
